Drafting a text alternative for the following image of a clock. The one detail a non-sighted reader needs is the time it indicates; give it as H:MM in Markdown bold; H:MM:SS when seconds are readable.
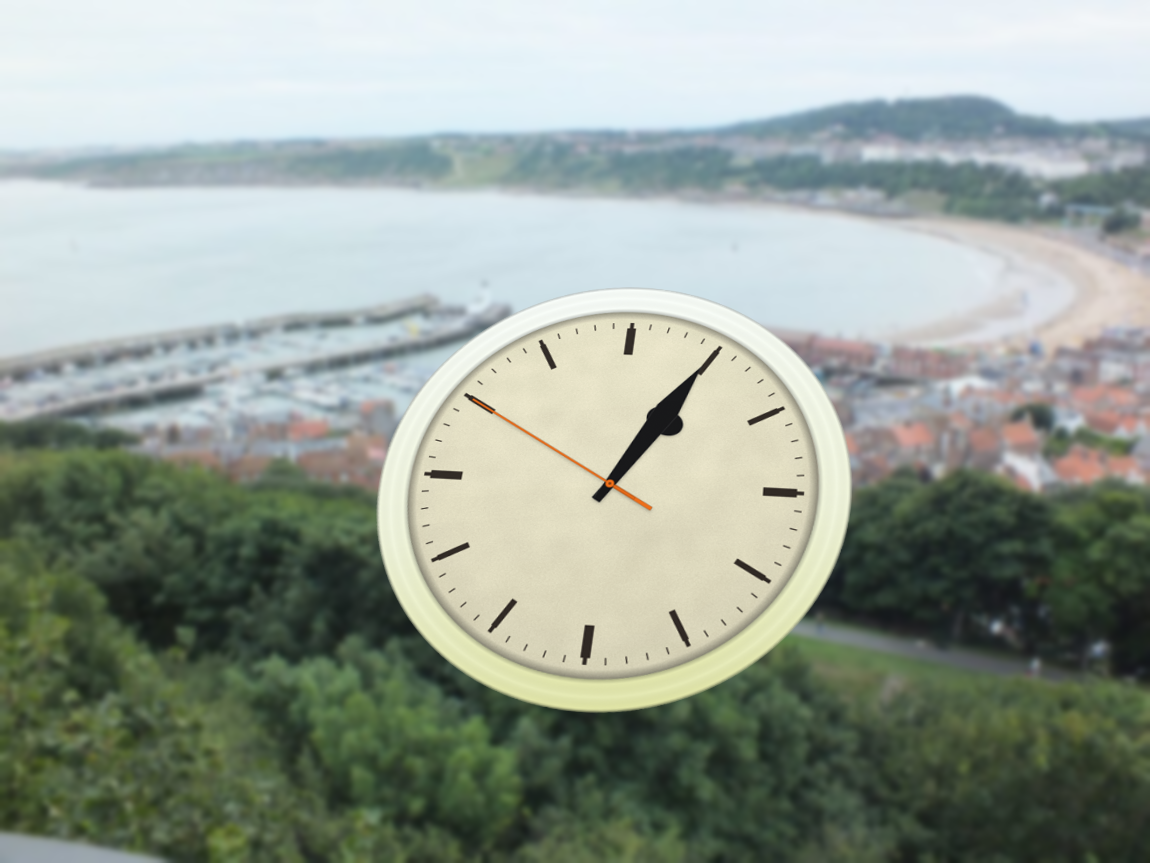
**1:04:50**
